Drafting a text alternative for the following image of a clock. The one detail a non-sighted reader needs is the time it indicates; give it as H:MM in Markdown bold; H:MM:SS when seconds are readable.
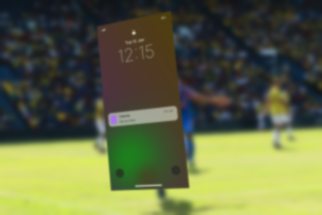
**12:15**
